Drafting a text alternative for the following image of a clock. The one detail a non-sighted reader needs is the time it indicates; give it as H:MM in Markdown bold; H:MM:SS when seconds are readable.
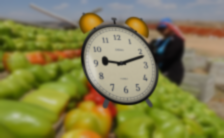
**9:12**
